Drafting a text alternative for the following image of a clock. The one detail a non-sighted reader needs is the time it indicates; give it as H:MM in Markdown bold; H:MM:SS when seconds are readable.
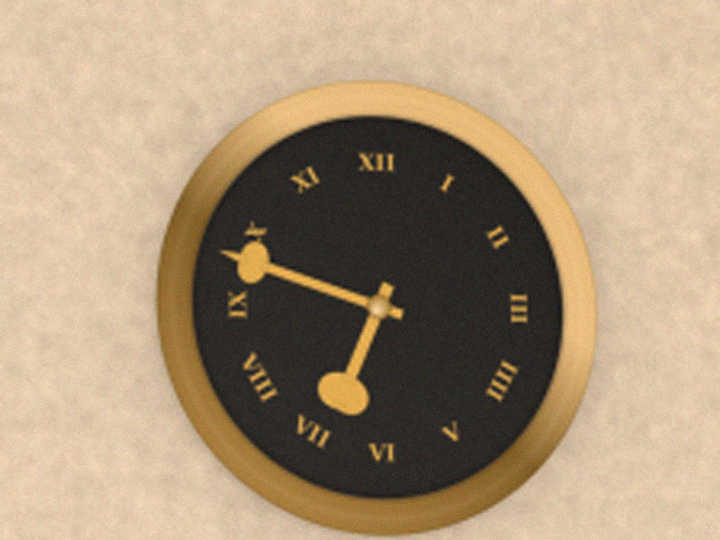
**6:48**
